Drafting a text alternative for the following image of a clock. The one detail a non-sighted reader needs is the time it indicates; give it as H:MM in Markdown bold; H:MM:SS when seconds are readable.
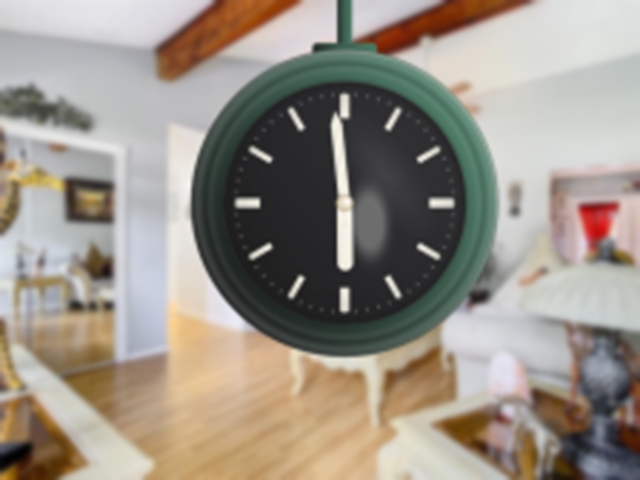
**5:59**
